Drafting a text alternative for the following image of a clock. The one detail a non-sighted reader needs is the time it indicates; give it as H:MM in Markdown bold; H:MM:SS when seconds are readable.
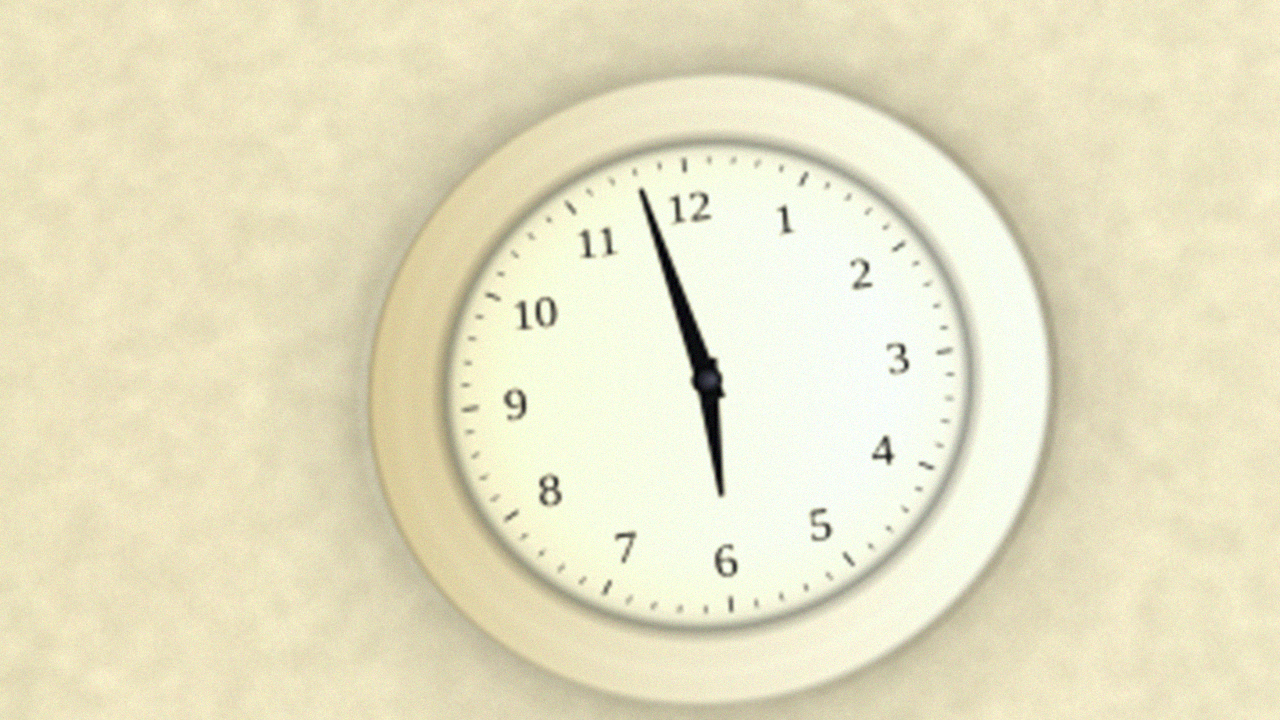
**5:58**
